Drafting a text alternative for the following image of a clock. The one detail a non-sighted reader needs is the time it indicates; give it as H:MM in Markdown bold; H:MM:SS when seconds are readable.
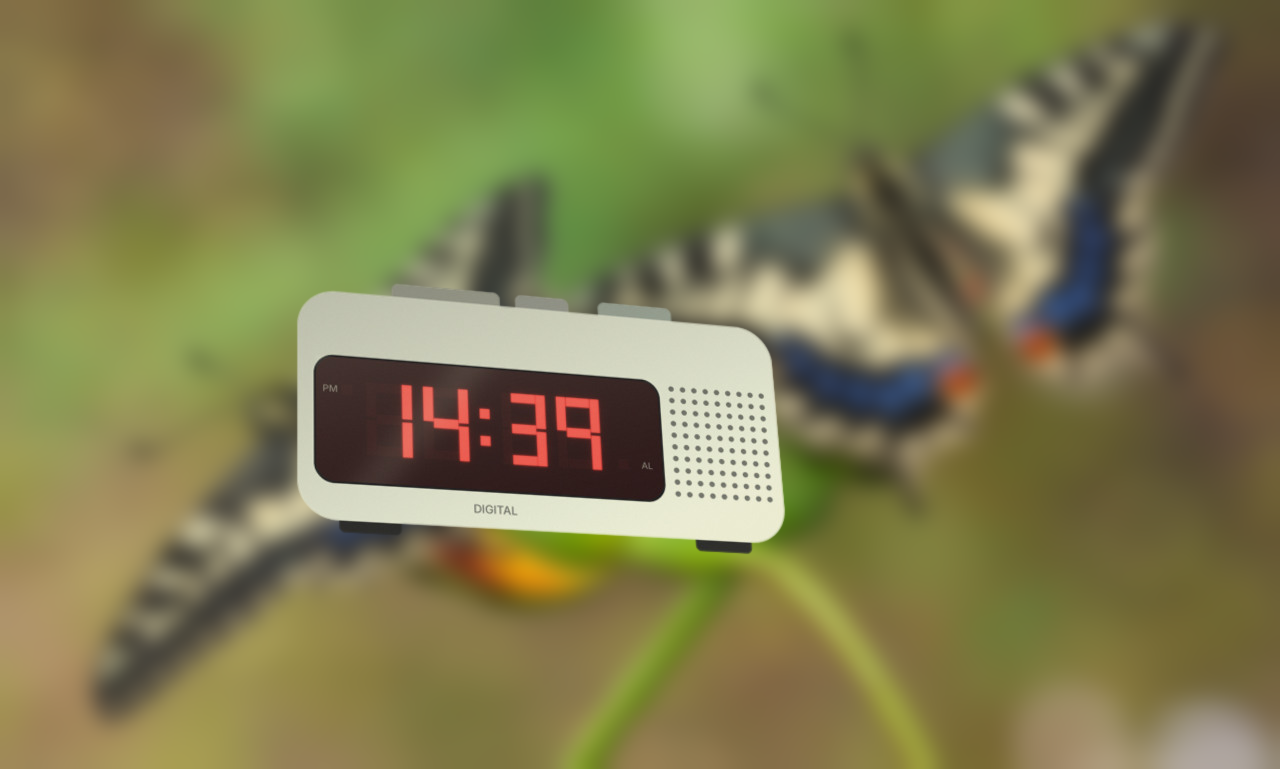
**14:39**
